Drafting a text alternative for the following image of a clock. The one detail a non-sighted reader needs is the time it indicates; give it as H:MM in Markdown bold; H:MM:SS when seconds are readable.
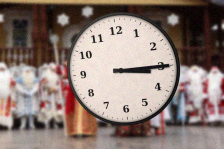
**3:15**
